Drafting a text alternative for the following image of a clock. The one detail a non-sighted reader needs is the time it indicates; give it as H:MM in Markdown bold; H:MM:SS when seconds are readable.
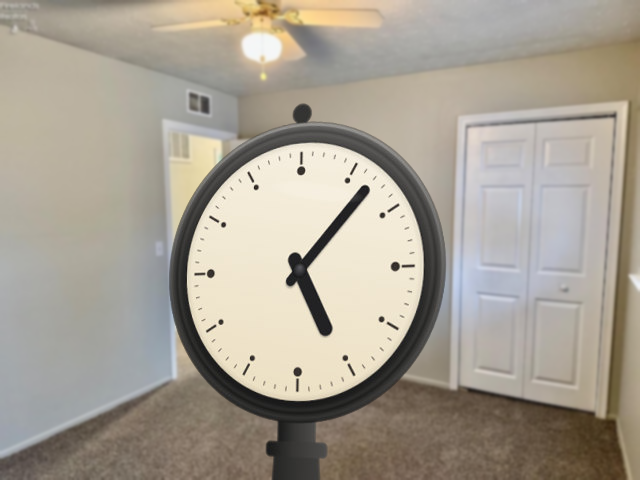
**5:07**
